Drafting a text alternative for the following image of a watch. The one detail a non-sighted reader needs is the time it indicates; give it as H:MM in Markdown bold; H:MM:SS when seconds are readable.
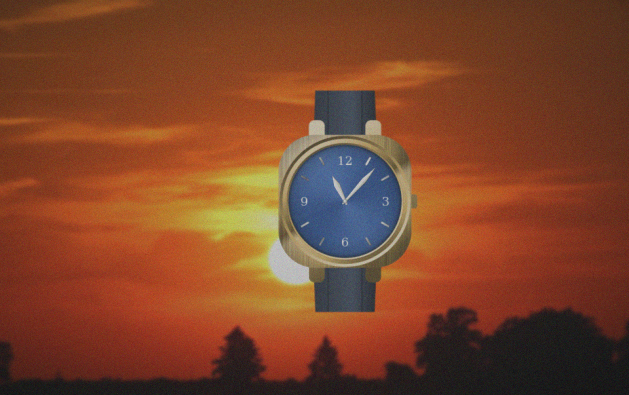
**11:07**
